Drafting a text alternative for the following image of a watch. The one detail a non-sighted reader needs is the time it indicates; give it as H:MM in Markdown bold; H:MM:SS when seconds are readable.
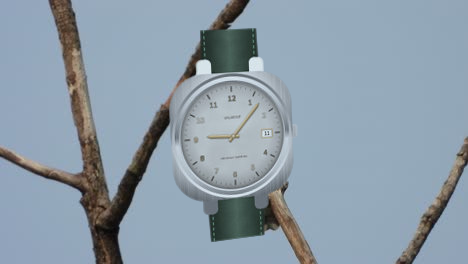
**9:07**
